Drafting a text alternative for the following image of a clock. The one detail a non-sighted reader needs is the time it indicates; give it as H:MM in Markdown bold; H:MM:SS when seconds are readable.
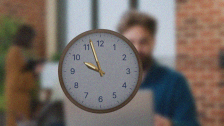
**9:57**
